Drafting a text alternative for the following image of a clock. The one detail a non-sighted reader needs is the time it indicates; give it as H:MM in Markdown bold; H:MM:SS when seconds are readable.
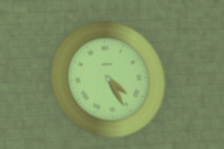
**4:26**
